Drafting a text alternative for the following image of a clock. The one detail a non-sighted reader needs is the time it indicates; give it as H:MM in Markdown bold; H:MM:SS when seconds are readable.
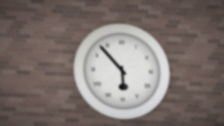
**5:53**
